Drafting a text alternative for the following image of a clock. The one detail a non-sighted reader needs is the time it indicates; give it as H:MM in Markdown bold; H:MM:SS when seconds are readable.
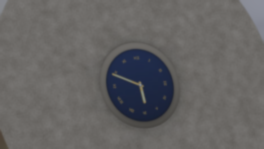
**5:49**
